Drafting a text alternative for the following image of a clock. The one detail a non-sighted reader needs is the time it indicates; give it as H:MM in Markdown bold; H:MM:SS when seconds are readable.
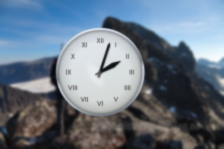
**2:03**
